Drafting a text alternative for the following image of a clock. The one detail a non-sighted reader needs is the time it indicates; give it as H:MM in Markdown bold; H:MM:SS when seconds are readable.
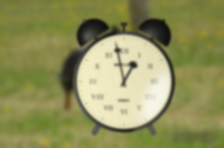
**12:58**
